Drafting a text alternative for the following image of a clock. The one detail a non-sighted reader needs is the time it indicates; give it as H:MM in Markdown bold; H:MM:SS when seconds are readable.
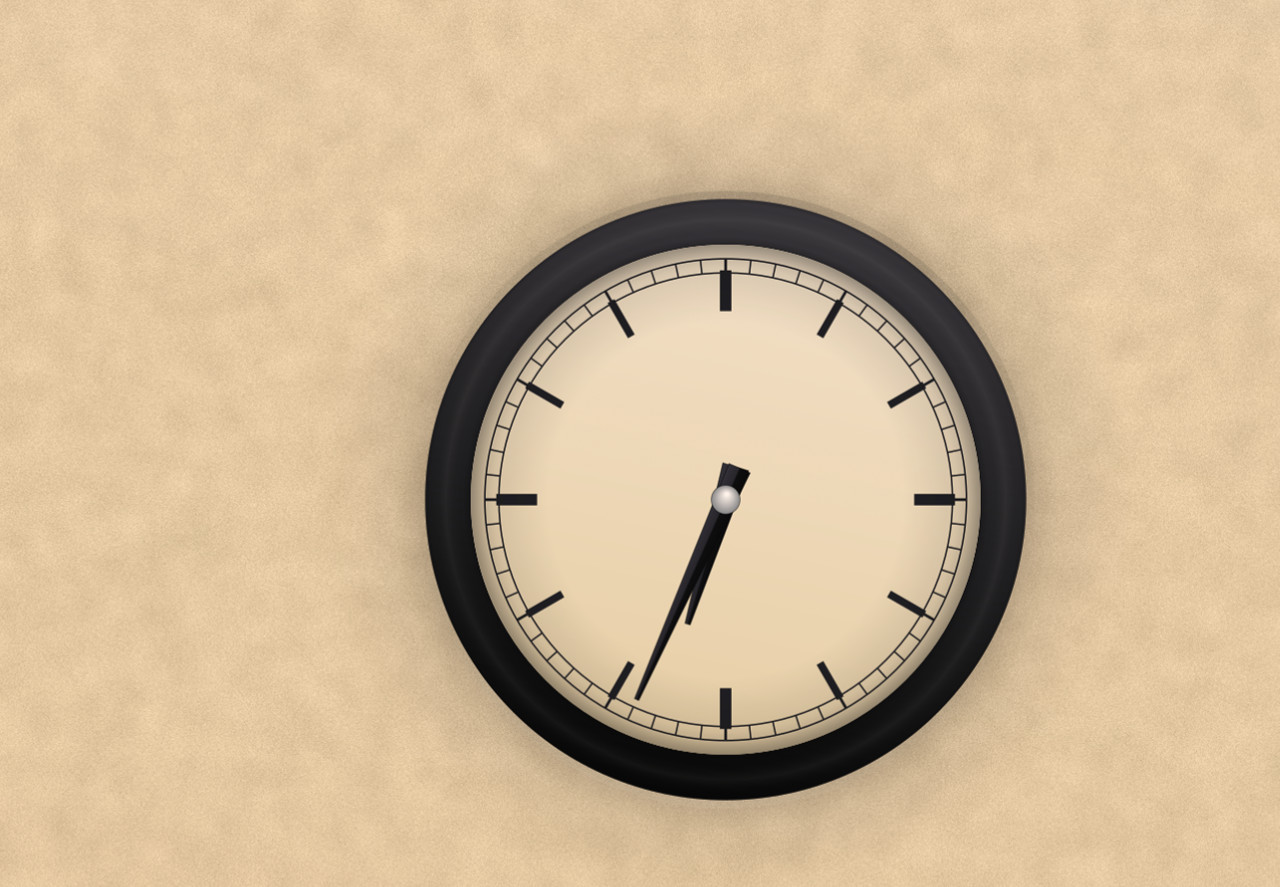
**6:34**
